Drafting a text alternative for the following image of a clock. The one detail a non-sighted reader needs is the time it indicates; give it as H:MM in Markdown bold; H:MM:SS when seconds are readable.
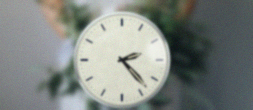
**2:23**
